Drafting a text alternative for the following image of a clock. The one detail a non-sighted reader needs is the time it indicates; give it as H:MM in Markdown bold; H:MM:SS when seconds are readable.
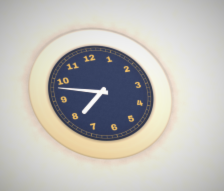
**7:48**
